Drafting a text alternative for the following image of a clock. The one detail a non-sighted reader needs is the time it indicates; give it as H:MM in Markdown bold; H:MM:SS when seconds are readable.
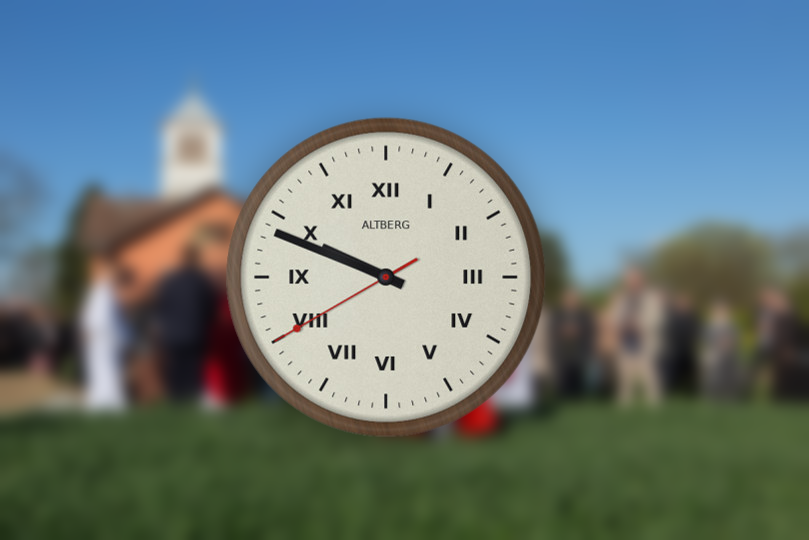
**9:48:40**
